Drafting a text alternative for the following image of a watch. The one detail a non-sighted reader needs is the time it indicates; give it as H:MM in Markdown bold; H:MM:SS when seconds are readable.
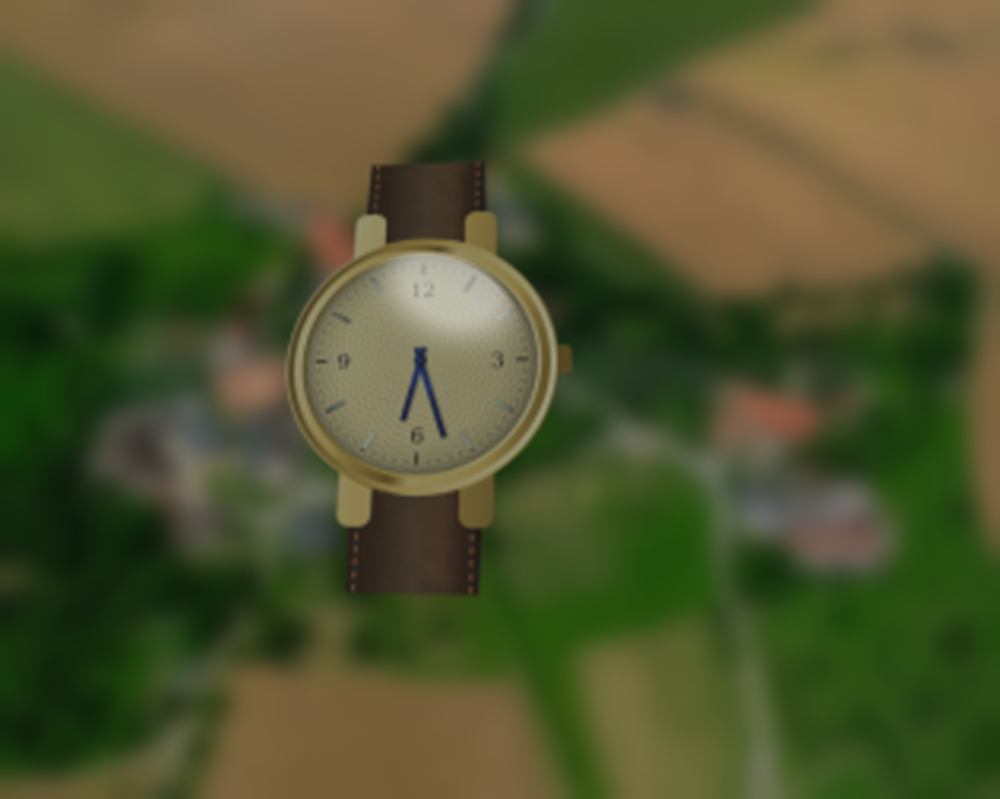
**6:27**
